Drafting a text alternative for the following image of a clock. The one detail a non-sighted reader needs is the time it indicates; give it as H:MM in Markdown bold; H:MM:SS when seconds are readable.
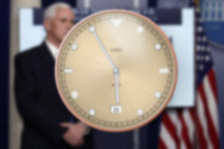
**5:55**
